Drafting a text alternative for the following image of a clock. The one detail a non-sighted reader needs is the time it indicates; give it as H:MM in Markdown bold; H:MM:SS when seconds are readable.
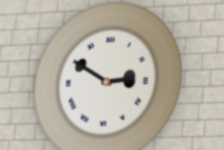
**2:50**
